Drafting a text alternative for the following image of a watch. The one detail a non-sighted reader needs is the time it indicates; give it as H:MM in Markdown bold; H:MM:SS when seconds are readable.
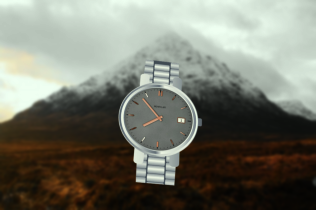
**7:53**
